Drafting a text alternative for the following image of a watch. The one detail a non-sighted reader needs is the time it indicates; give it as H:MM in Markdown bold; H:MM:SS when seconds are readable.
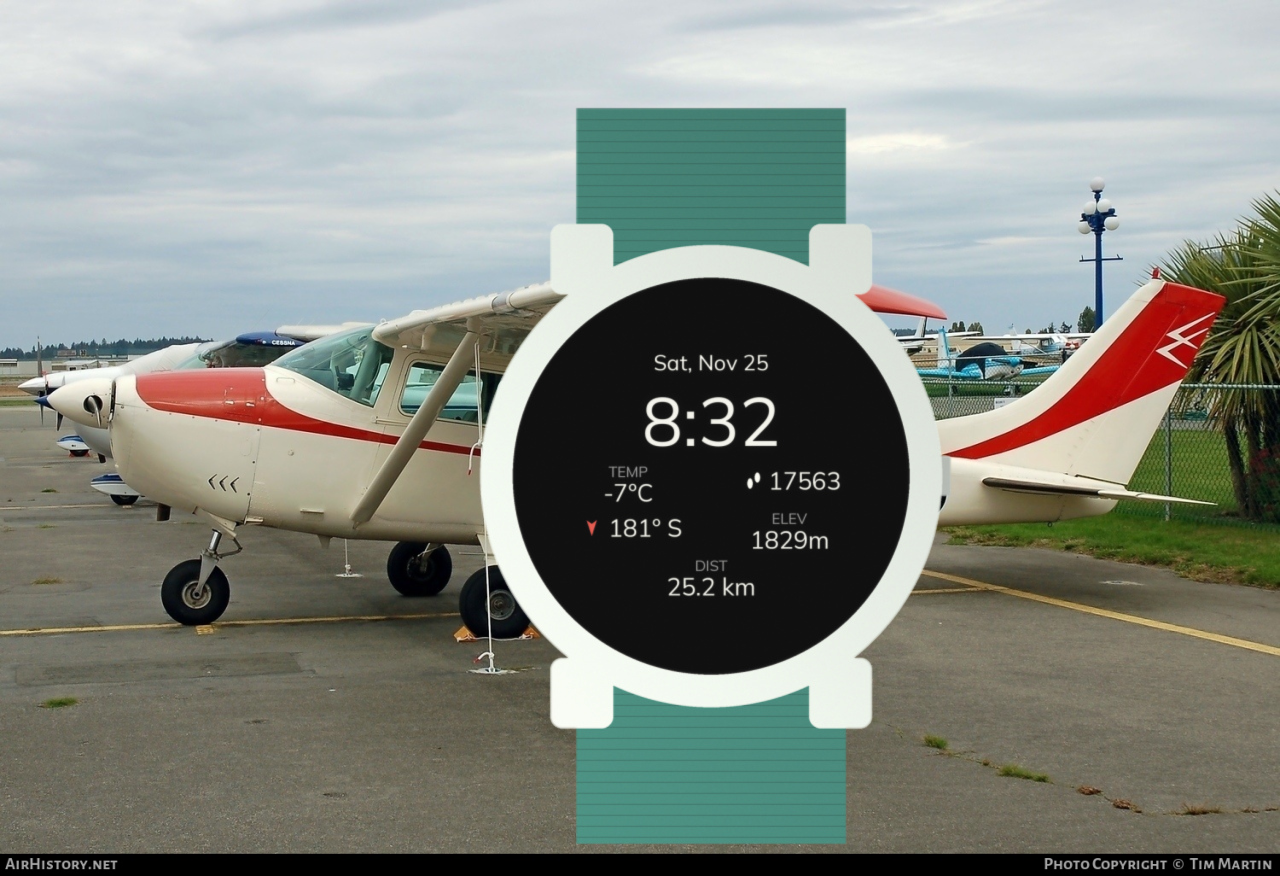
**8:32**
